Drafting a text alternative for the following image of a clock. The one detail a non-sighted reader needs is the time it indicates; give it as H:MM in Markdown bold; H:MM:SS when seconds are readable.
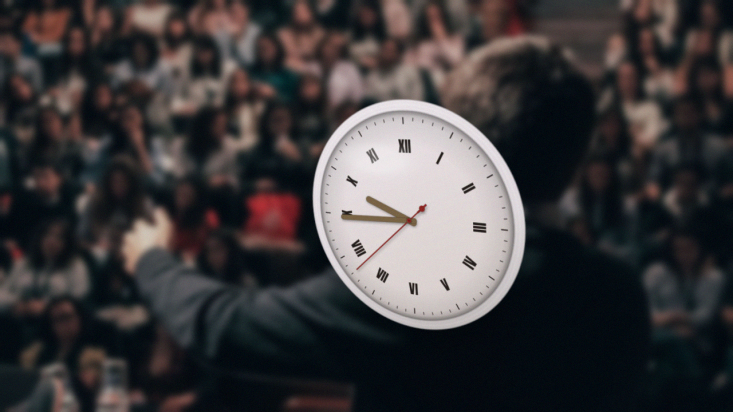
**9:44:38**
